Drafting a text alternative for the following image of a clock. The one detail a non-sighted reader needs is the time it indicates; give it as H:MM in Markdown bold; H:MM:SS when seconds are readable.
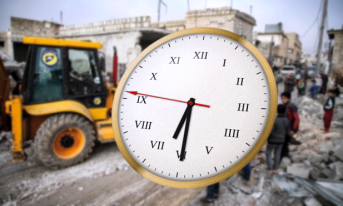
**6:29:46**
